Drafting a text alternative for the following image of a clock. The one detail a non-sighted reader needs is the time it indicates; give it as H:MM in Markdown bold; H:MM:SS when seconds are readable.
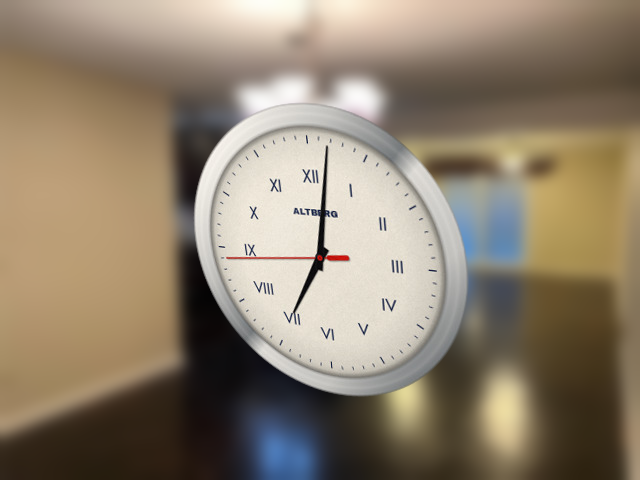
**7:01:44**
